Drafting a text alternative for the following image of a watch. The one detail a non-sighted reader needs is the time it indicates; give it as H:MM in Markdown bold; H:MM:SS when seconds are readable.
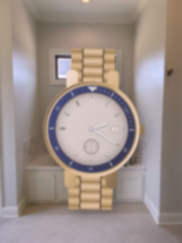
**2:20**
